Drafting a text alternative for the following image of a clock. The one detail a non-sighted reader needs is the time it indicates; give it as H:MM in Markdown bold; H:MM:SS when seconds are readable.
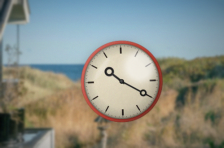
**10:20**
